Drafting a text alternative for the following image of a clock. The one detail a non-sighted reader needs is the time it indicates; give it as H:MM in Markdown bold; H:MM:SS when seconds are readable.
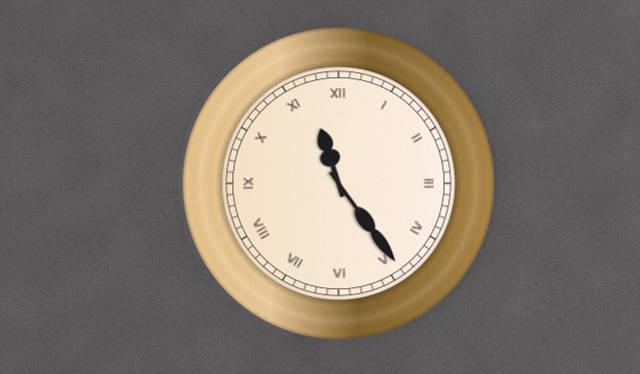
**11:24**
